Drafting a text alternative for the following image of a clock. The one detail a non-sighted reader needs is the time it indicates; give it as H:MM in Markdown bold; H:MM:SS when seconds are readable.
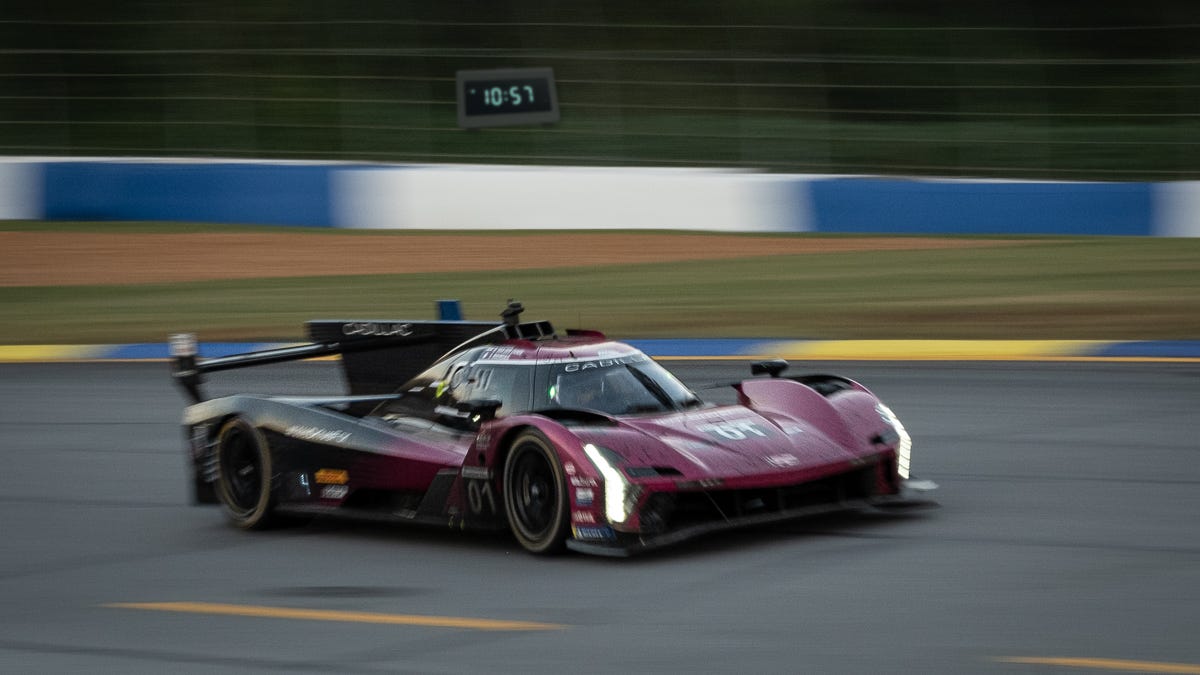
**10:57**
